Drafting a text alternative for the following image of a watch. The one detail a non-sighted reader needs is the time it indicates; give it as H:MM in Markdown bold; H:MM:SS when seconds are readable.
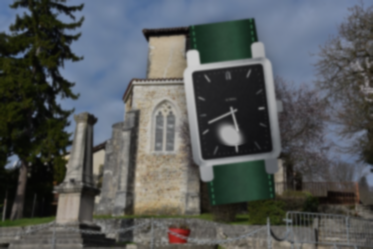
**5:42**
